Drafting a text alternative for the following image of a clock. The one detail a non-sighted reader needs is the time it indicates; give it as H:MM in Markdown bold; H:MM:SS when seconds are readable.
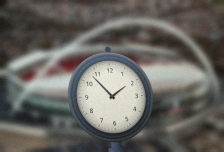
**1:53**
